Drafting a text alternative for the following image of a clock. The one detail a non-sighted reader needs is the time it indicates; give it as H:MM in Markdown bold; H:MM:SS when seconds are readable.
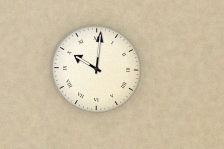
**10:01**
